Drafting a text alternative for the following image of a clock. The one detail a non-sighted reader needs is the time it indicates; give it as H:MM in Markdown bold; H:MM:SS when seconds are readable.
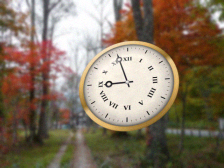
**8:57**
